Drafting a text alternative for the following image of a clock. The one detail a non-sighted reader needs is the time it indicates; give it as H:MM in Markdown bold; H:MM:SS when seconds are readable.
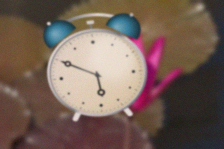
**5:50**
